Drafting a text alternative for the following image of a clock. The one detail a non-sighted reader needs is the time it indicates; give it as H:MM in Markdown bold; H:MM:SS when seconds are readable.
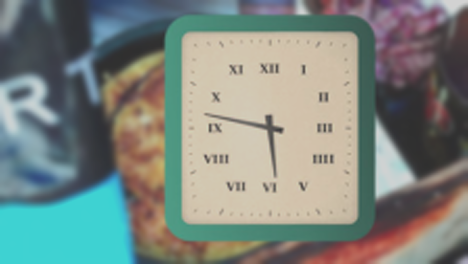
**5:47**
